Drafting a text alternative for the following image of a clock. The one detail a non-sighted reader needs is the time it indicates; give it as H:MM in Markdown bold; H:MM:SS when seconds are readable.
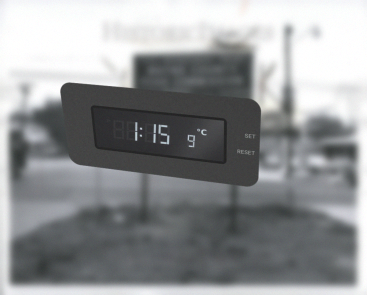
**1:15**
